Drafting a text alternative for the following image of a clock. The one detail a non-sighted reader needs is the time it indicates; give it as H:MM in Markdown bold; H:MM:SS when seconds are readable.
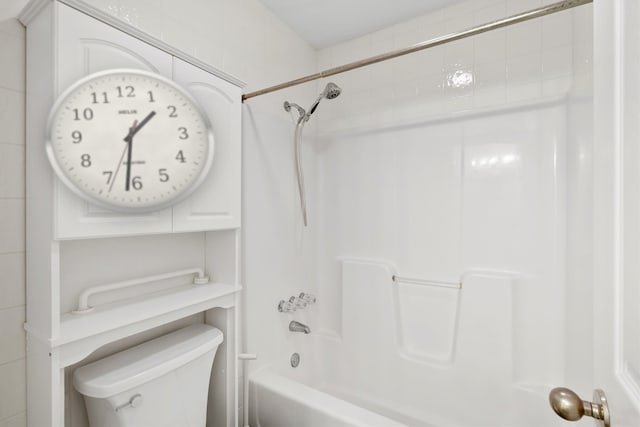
**1:31:34**
